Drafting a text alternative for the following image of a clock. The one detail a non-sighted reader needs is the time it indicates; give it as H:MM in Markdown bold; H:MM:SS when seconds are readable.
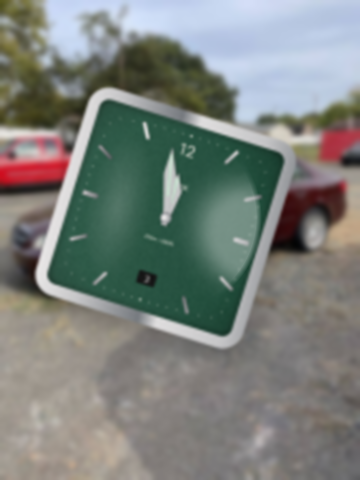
**11:58**
